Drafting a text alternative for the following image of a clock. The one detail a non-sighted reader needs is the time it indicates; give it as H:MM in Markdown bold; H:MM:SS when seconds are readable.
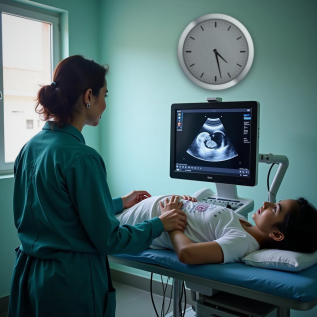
**4:28**
